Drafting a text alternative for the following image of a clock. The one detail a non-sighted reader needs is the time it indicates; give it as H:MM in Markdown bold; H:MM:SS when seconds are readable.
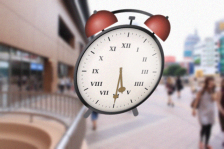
**5:30**
